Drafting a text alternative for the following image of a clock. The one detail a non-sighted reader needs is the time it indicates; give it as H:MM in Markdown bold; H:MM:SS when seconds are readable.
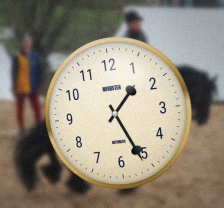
**1:26**
